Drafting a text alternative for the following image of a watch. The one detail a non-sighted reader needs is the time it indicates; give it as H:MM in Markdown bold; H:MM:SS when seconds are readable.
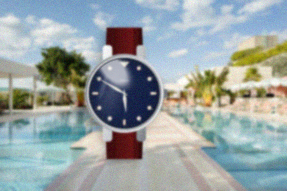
**5:50**
